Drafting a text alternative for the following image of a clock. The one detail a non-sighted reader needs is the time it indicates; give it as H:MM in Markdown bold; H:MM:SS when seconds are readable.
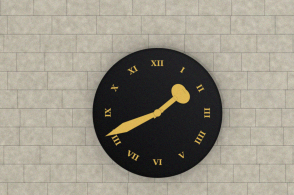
**1:41**
